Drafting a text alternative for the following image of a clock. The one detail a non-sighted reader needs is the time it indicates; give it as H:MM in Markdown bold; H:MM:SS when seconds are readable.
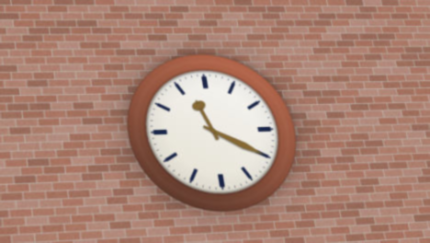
**11:20**
